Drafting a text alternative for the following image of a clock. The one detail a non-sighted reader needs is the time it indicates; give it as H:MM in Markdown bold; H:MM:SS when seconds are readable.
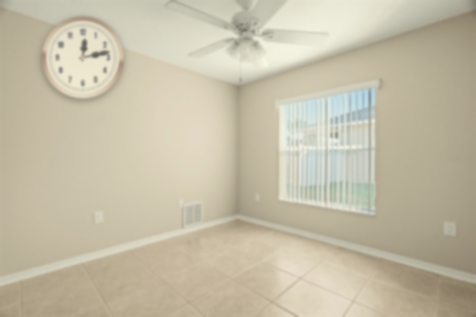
**12:13**
